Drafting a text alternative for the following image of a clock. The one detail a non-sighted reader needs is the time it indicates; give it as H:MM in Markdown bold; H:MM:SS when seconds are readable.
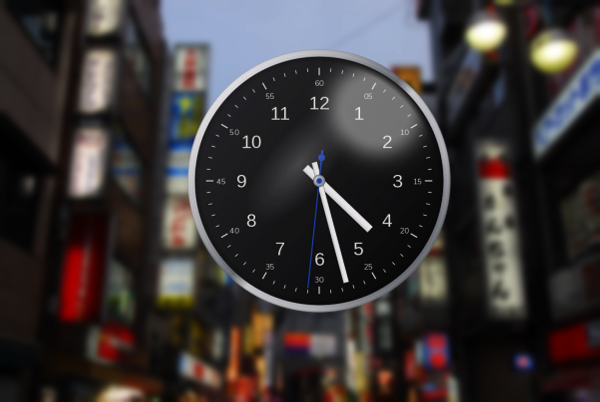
**4:27:31**
